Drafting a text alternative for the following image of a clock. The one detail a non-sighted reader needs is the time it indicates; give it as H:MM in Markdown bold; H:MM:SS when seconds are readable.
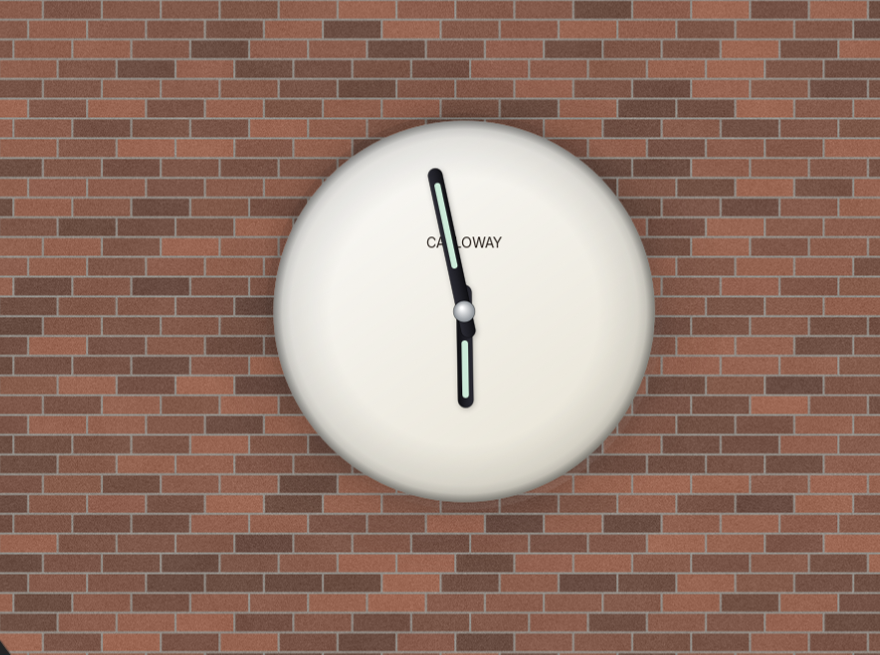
**5:58**
